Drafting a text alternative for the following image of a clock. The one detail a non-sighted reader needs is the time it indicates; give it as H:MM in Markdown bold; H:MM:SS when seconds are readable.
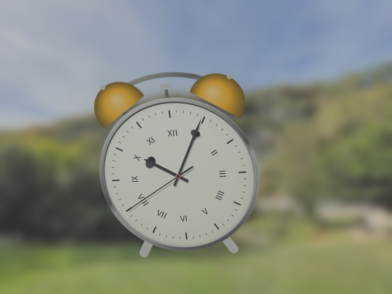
**10:04:40**
